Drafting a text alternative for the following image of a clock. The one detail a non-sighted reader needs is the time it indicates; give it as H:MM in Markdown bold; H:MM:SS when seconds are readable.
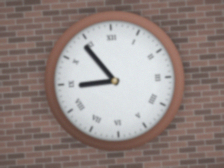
**8:54**
